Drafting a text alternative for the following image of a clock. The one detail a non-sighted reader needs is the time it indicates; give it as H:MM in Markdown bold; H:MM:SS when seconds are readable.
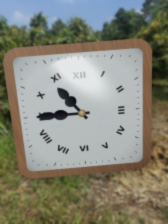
**10:45**
